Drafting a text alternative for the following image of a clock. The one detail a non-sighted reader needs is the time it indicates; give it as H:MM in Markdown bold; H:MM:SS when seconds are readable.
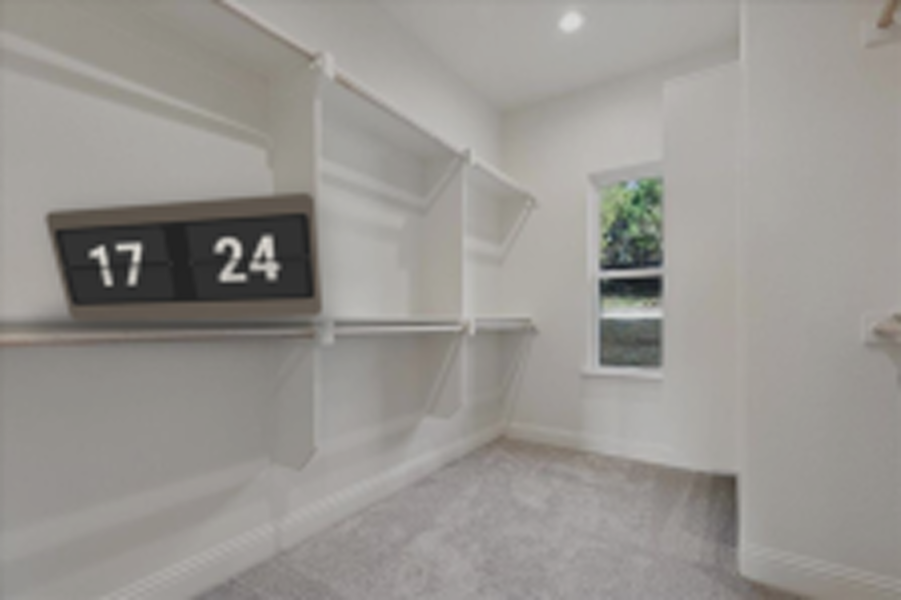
**17:24**
